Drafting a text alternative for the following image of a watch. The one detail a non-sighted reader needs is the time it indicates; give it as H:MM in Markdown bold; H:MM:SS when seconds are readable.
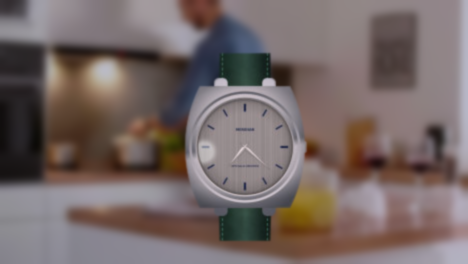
**7:22**
